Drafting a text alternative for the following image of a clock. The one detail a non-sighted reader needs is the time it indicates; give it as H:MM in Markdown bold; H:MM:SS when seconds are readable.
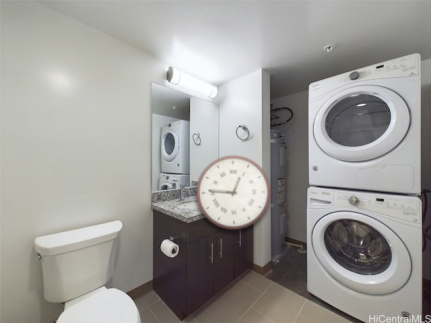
**12:46**
